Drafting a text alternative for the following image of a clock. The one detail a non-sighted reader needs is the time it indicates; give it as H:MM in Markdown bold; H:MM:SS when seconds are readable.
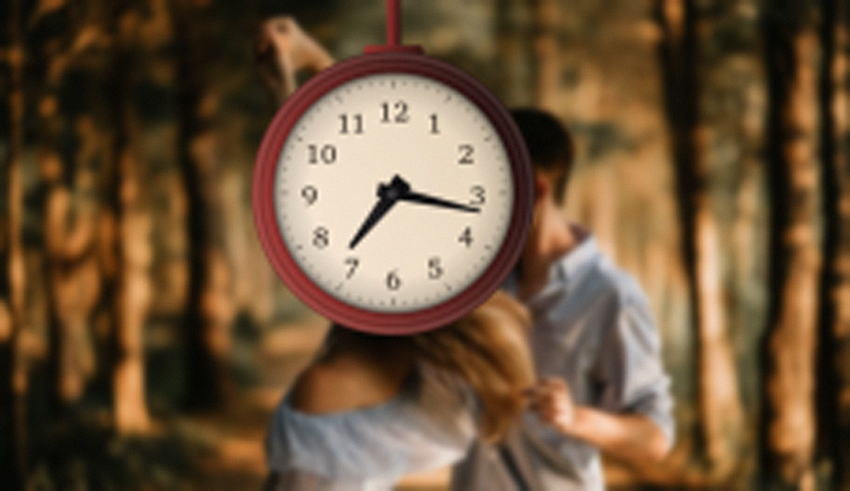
**7:17**
